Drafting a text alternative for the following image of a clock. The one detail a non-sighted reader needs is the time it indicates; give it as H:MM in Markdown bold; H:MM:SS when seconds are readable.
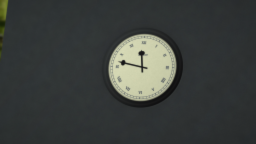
**11:47**
